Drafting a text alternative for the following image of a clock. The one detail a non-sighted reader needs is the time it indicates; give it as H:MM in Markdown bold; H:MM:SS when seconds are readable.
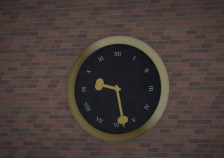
**9:28**
